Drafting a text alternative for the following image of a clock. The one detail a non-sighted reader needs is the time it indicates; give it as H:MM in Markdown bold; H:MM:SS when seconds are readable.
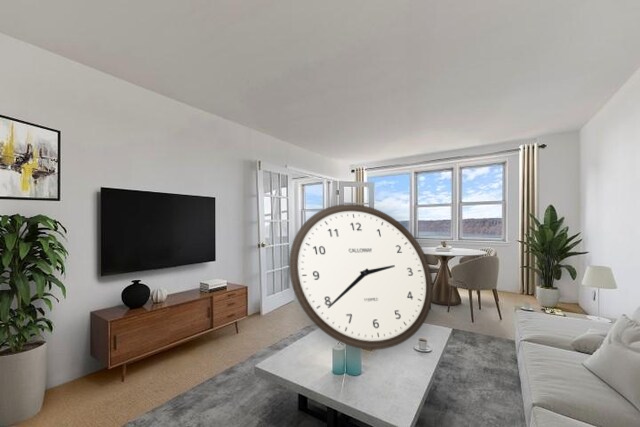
**2:39**
